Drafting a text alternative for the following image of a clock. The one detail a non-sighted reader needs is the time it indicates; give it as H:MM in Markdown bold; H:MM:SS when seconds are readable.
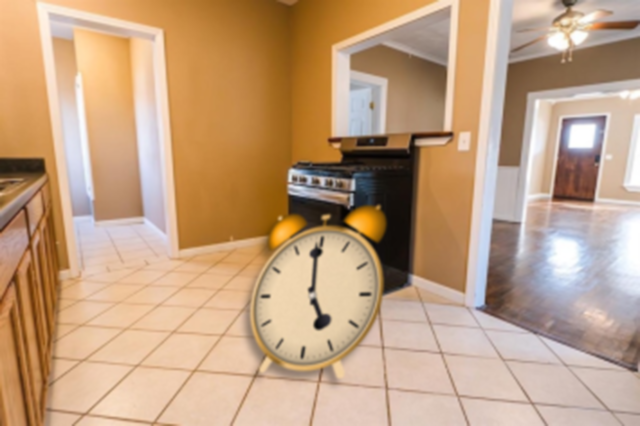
**4:59**
